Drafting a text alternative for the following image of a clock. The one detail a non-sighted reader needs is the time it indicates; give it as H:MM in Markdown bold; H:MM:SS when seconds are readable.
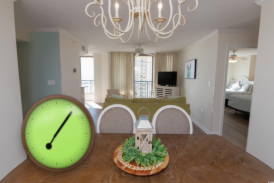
**7:06**
